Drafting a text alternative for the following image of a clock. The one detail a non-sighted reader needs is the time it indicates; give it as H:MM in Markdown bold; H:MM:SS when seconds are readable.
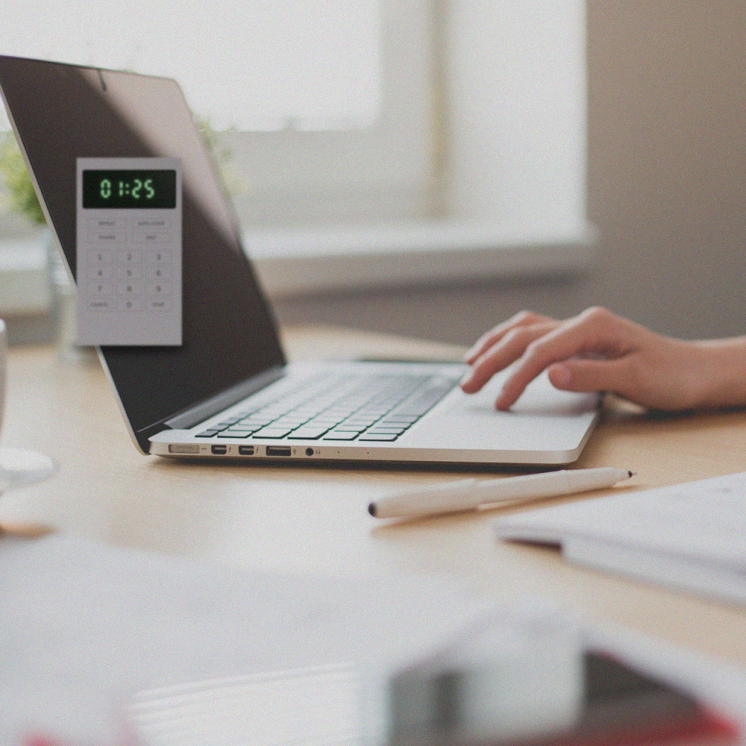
**1:25**
